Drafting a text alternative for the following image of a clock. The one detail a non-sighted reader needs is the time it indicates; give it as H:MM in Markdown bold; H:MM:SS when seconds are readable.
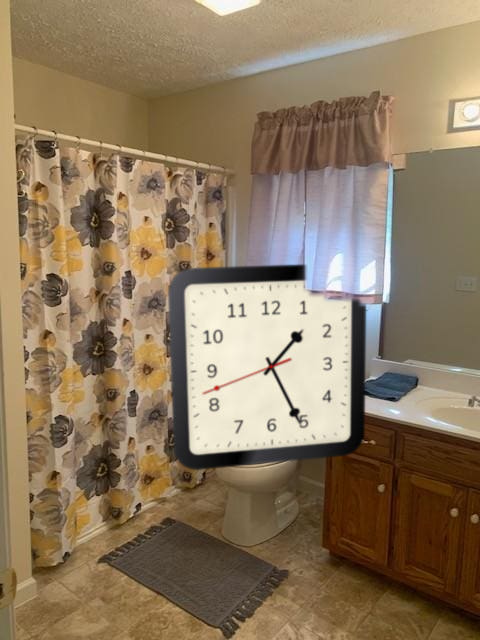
**1:25:42**
